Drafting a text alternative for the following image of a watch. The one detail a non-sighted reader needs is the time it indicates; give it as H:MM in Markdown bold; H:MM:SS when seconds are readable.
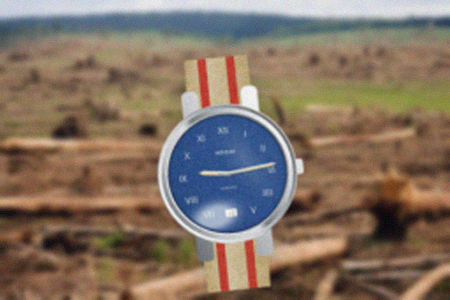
**9:14**
